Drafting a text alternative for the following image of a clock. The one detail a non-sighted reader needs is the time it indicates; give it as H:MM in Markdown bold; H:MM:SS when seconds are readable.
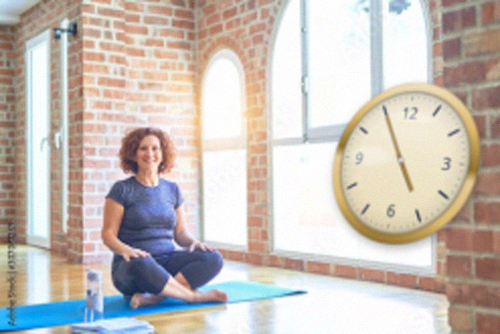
**4:55**
